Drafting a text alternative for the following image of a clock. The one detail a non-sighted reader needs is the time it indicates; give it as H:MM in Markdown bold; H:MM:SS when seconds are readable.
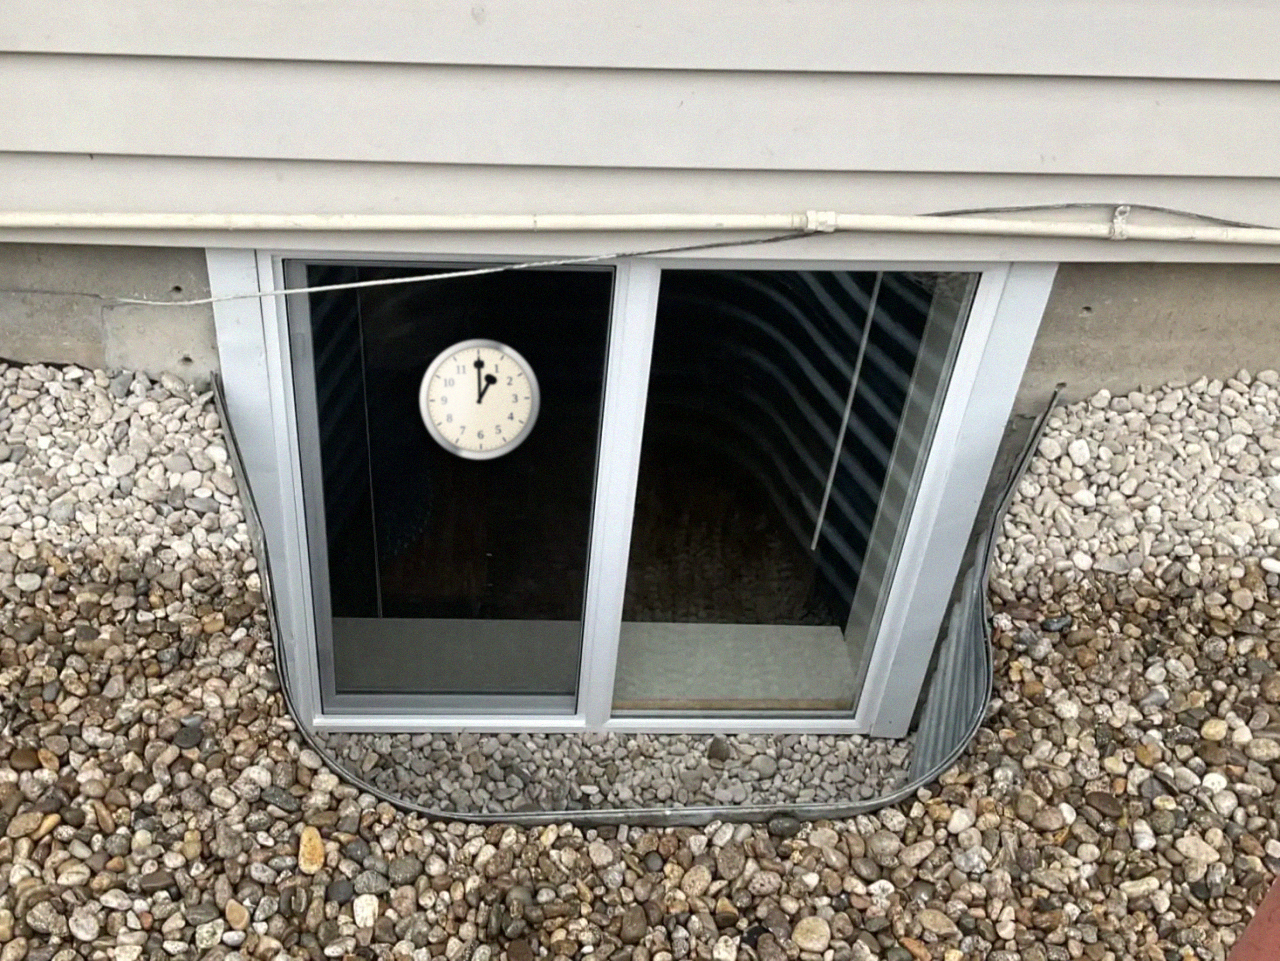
**1:00**
